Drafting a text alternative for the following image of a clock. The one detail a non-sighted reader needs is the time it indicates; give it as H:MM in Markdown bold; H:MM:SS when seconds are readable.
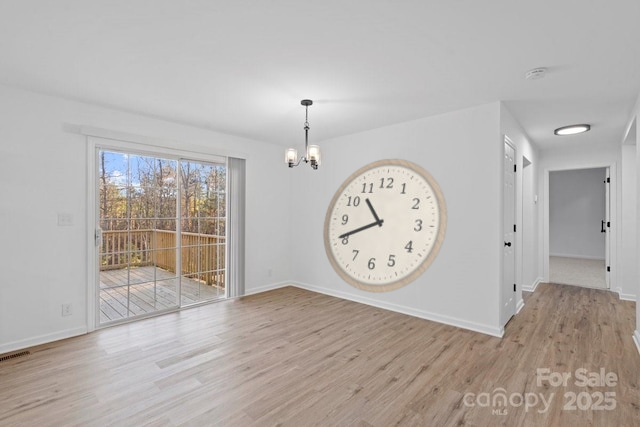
**10:41**
